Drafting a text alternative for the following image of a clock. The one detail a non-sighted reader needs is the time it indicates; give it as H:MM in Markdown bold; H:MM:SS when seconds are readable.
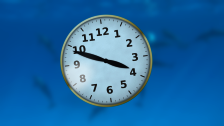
**3:49**
